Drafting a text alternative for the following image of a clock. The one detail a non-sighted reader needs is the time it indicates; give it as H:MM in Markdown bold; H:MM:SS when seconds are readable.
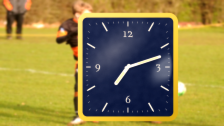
**7:12**
